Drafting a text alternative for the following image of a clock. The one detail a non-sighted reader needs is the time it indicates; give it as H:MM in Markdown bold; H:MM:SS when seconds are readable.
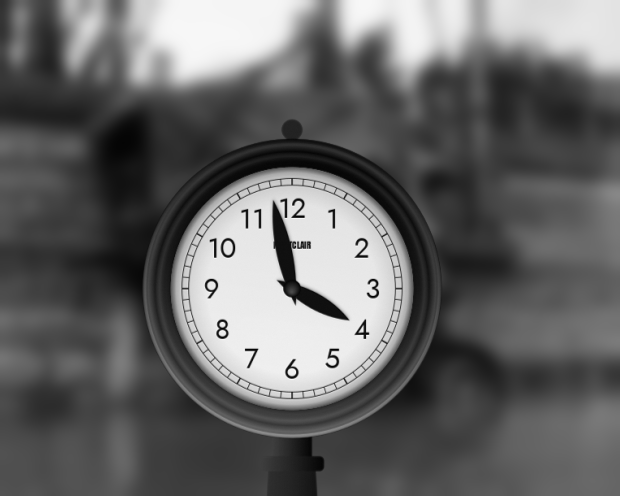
**3:58**
